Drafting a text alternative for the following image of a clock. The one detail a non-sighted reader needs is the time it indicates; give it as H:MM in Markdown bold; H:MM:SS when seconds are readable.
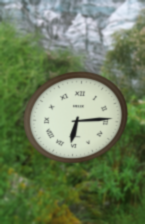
**6:14**
